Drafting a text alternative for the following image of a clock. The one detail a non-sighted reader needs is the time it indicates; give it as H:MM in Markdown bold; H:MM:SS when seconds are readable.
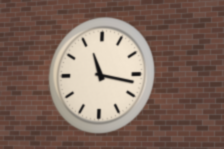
**11:17**
